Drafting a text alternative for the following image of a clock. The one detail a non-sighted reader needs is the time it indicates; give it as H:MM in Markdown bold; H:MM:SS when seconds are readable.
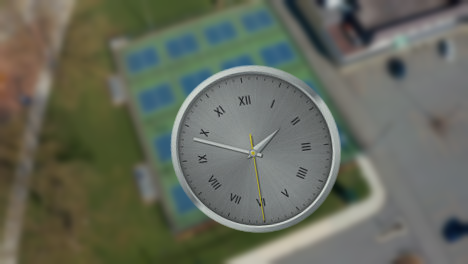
**1:48:30**
